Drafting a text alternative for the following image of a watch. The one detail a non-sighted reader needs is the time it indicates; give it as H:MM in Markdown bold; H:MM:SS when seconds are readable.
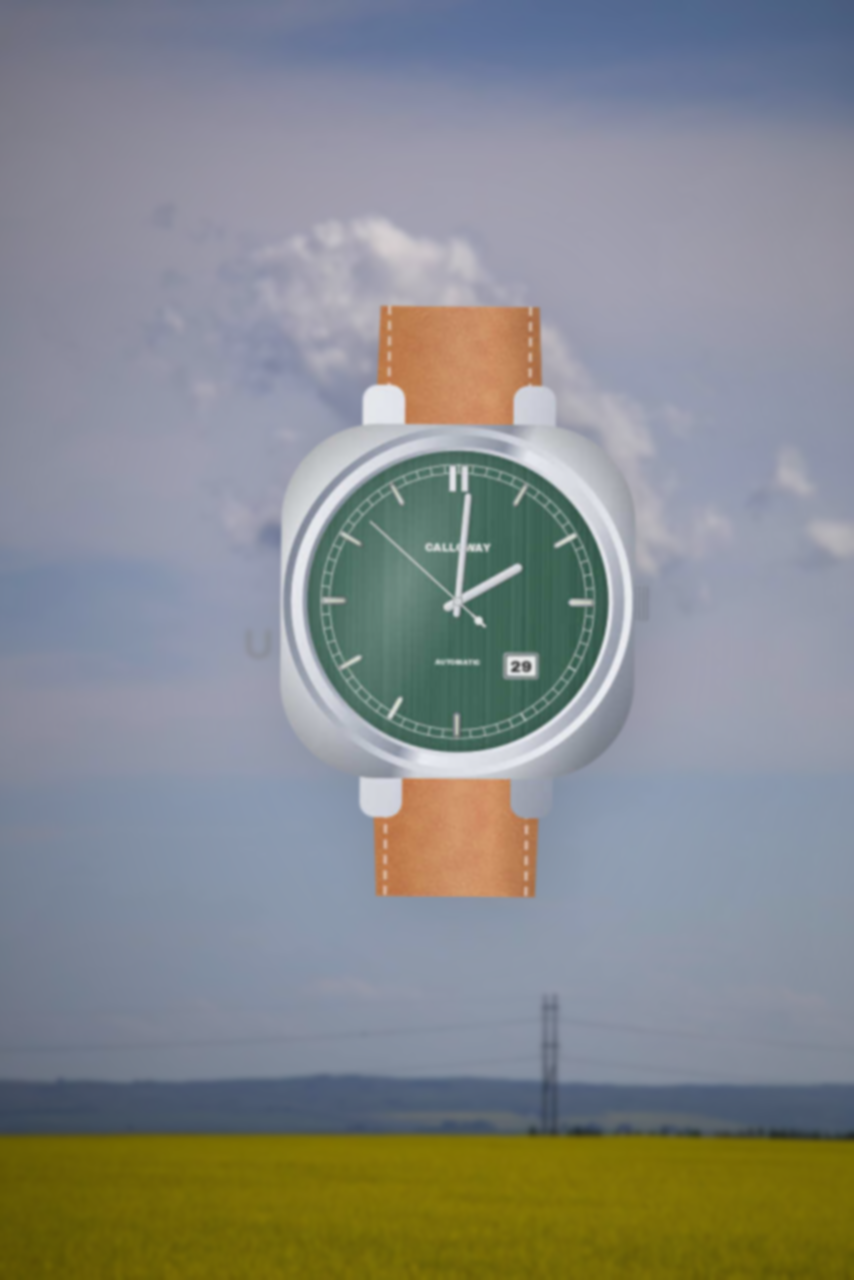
**2:00:52**
